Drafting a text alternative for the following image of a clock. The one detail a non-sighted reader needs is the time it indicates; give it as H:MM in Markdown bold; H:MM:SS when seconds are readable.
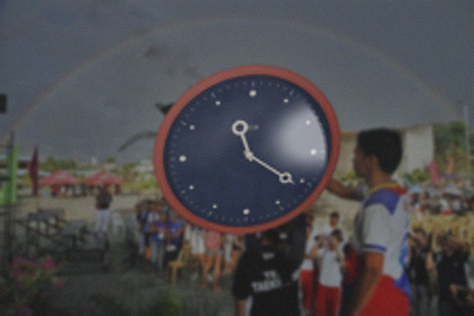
**11:21**
